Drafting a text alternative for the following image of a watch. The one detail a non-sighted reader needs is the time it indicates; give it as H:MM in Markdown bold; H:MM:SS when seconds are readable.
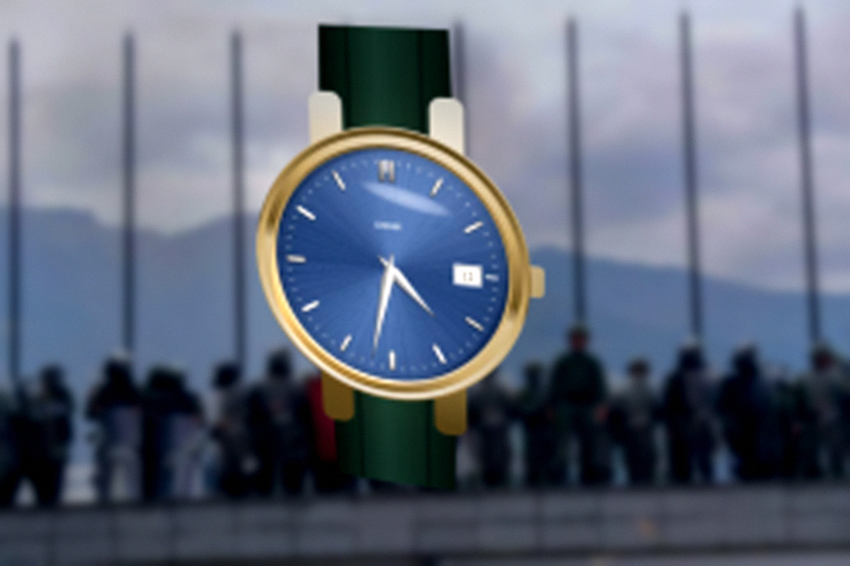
**4:32**
